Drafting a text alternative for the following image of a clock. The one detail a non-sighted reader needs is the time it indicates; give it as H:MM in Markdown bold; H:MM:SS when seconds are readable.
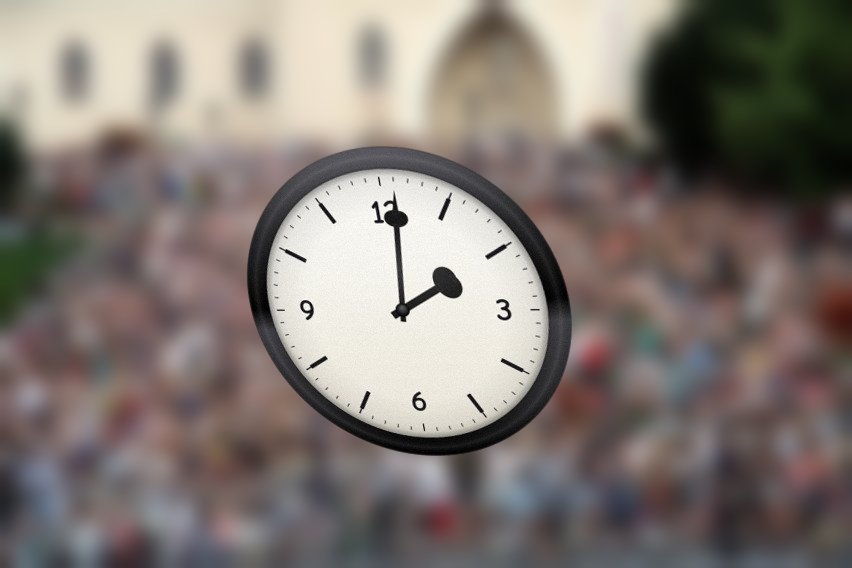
**2:01**
